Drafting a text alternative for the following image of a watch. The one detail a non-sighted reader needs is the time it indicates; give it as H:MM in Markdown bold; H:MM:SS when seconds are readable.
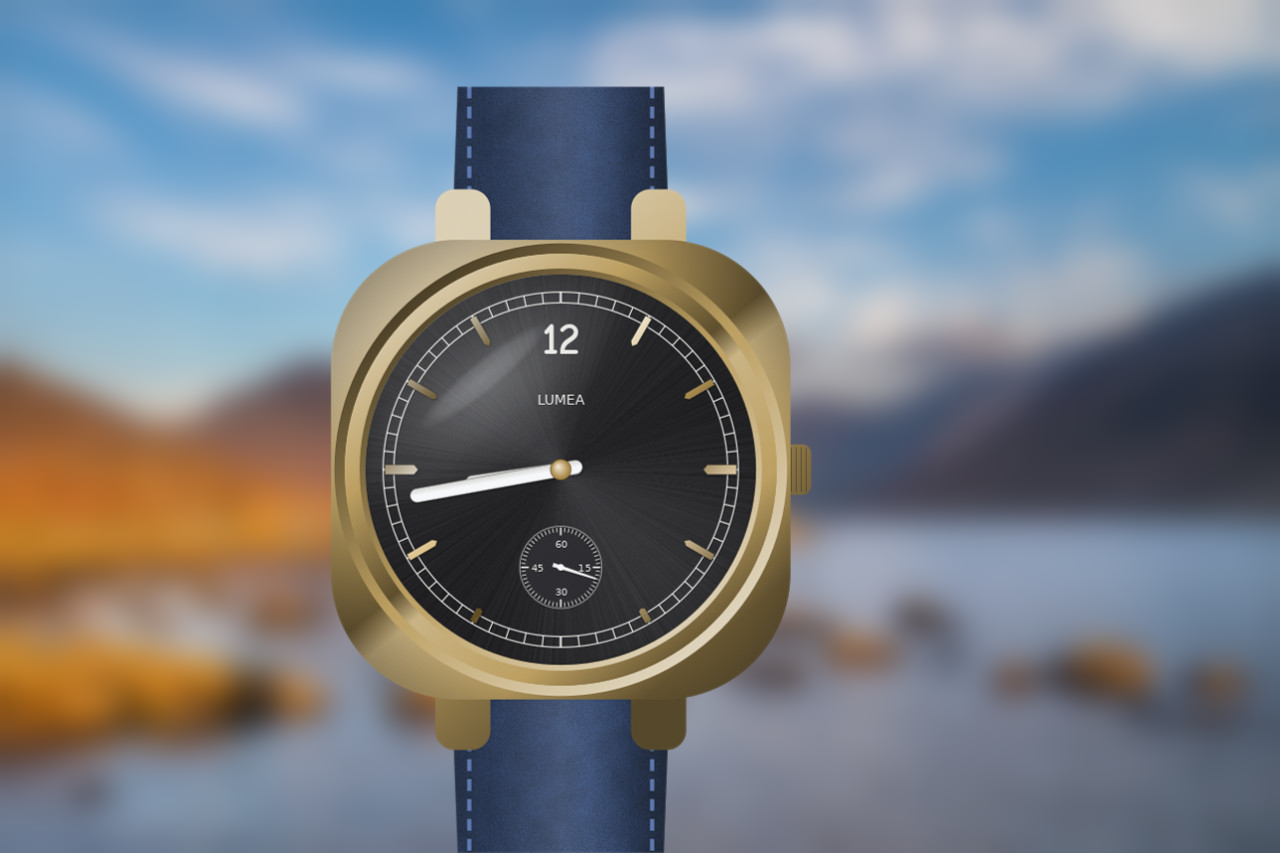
**8:43:18**
